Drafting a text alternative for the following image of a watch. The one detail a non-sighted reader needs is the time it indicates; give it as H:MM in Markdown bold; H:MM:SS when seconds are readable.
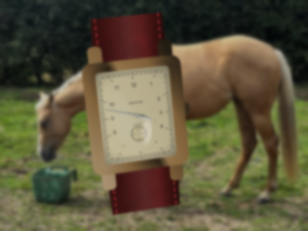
**3:48**
